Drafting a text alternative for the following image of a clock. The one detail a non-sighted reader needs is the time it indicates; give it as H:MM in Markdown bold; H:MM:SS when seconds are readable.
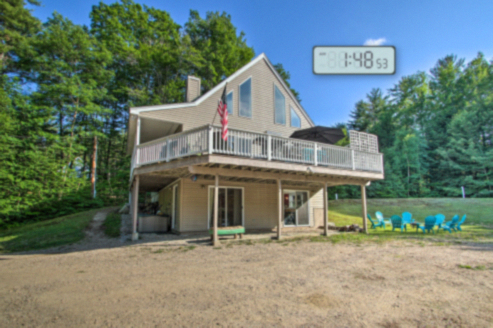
**1:48**
